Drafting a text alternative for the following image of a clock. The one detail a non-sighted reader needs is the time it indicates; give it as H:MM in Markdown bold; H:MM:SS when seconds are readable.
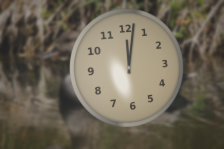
**12:02**
